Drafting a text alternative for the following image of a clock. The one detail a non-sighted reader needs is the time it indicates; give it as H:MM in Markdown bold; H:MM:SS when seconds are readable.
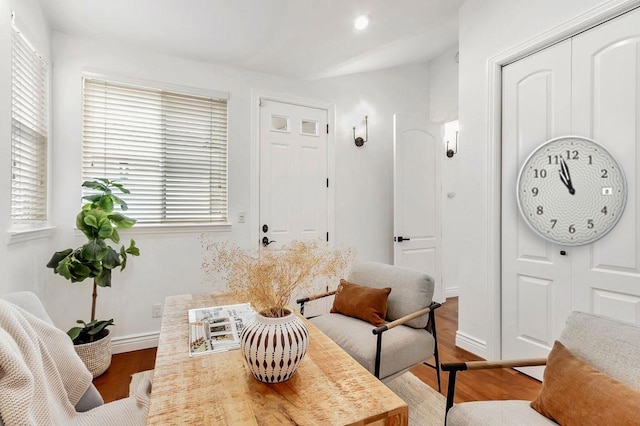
**10:57**
